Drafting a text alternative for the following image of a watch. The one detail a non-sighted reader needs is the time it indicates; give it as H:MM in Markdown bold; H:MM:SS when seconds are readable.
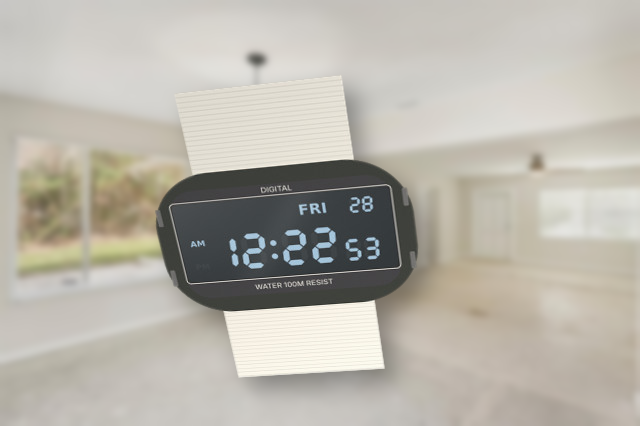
**12:22:53**
